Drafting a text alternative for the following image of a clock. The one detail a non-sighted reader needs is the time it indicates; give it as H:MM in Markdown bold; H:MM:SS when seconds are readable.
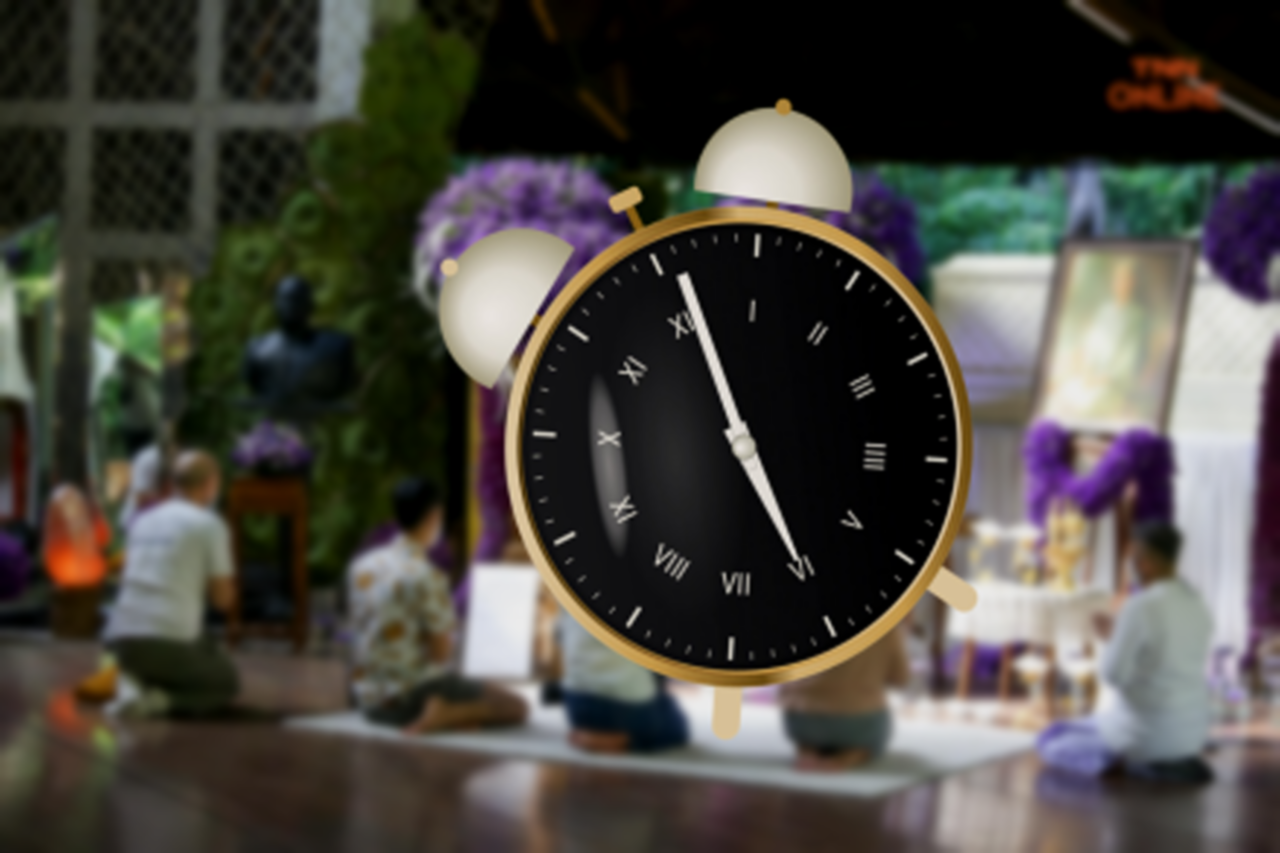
**6:01**
